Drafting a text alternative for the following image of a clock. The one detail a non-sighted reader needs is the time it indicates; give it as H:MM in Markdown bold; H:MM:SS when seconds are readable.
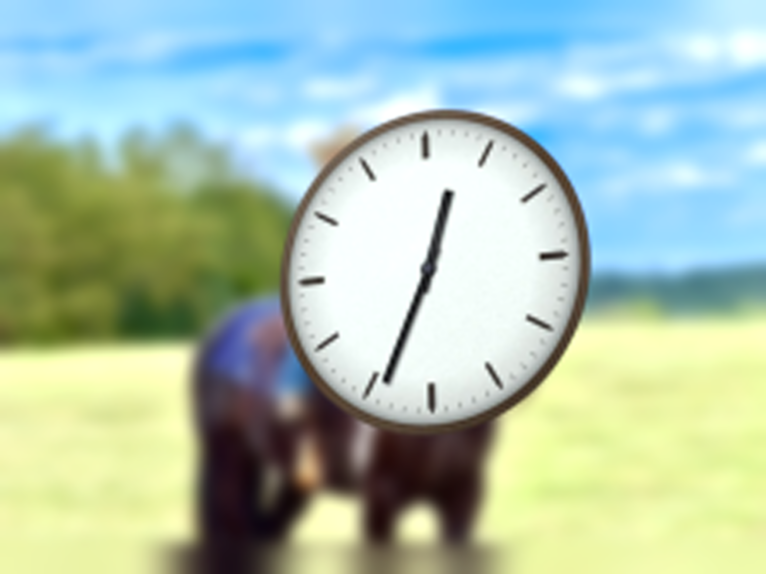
**12:34**
